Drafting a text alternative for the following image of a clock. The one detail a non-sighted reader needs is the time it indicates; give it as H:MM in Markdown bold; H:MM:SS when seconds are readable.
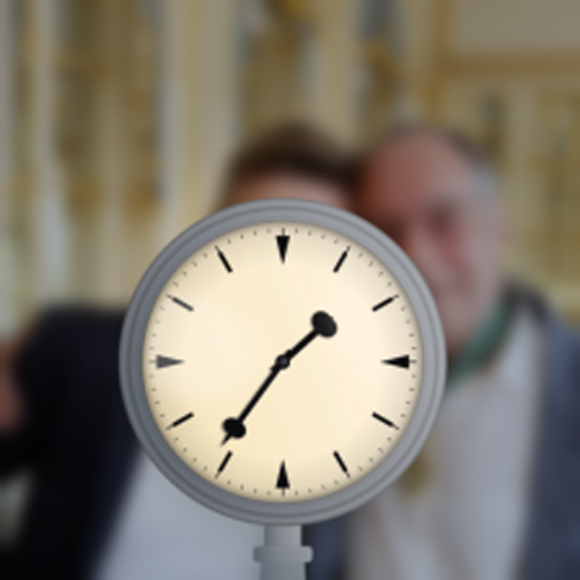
**1:36**
